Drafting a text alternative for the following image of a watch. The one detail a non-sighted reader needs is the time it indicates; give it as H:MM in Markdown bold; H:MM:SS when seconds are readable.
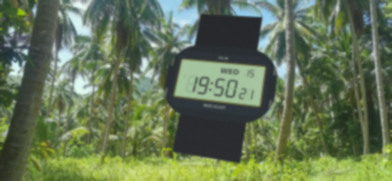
**19:50:21**
